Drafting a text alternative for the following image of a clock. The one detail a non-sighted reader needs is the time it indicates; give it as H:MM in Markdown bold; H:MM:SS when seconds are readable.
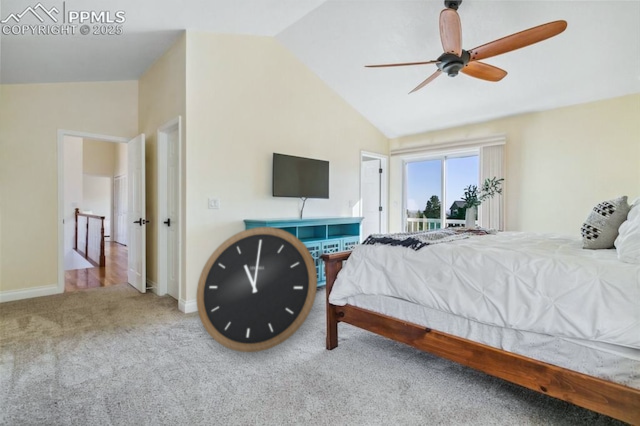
**11:00**
